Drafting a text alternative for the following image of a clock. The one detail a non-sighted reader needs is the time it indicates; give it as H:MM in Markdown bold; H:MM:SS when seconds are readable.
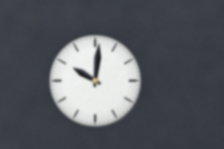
**10:01**
